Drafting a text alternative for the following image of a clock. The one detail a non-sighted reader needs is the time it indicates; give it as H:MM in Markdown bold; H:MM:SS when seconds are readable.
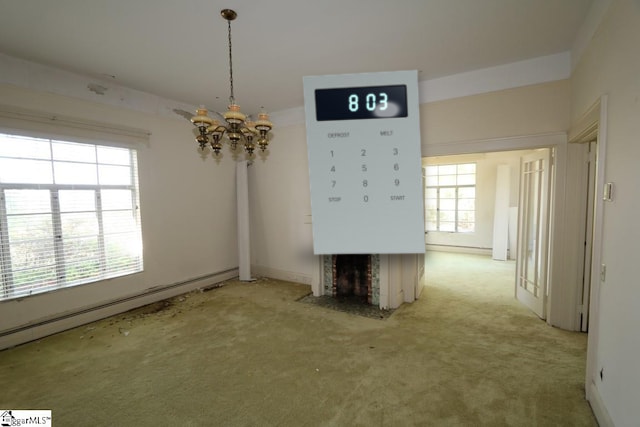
**8:03**
